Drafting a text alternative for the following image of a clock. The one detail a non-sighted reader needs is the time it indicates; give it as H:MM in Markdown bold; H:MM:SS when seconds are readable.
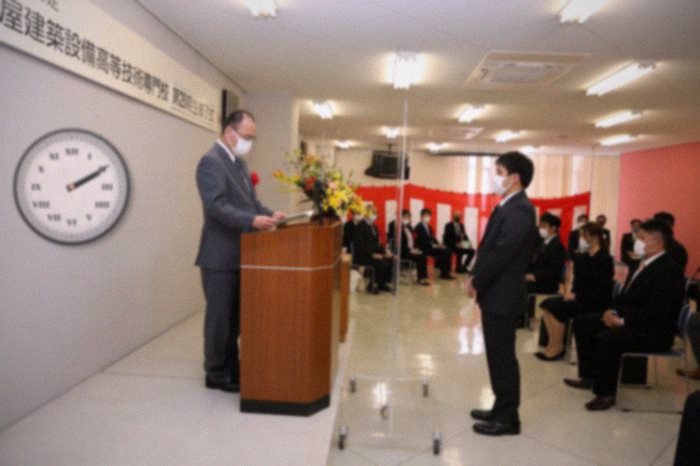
**2:10**
